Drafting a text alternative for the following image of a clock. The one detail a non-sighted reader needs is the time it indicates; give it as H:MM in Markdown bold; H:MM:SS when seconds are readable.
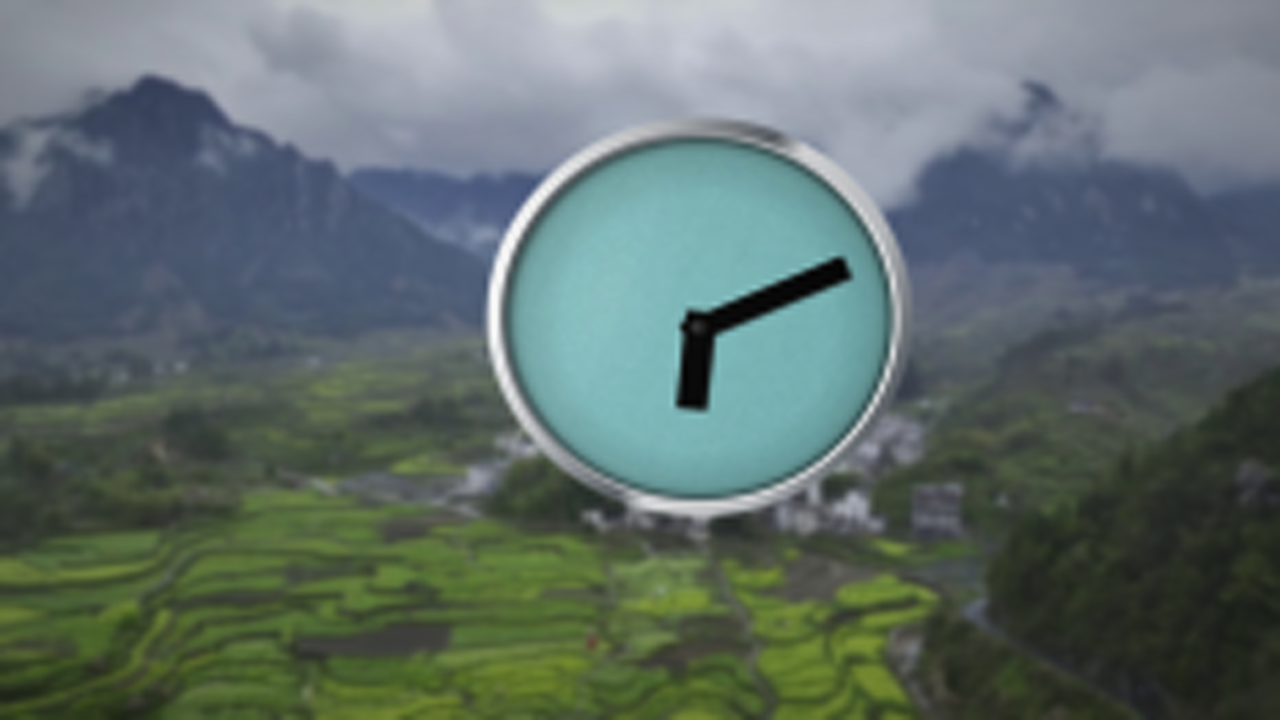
**6:11**
